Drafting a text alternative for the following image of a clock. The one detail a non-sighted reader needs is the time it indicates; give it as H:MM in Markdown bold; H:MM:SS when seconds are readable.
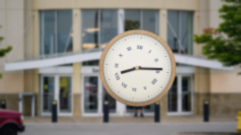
**8:14**
